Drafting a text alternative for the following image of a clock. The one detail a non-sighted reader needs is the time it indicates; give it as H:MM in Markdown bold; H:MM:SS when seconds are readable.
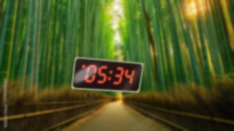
**5:34**
